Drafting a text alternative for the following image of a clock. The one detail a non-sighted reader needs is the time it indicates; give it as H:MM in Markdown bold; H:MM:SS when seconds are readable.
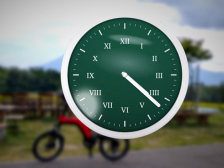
**4:22**
